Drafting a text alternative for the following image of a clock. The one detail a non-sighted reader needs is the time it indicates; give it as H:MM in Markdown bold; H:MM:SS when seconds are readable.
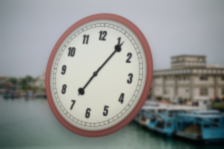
**7:06**
